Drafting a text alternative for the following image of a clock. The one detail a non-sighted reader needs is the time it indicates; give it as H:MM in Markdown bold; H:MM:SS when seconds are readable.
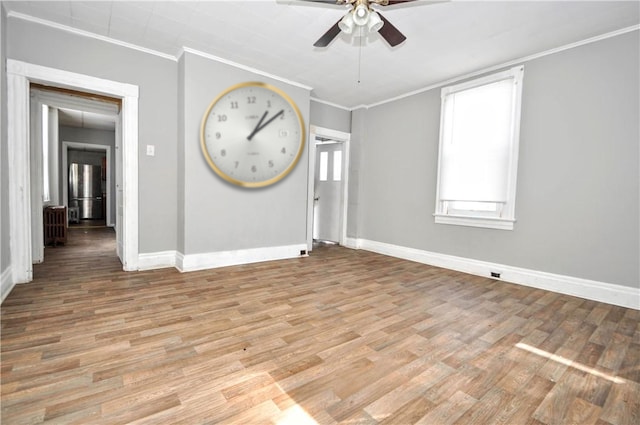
**1:09**
